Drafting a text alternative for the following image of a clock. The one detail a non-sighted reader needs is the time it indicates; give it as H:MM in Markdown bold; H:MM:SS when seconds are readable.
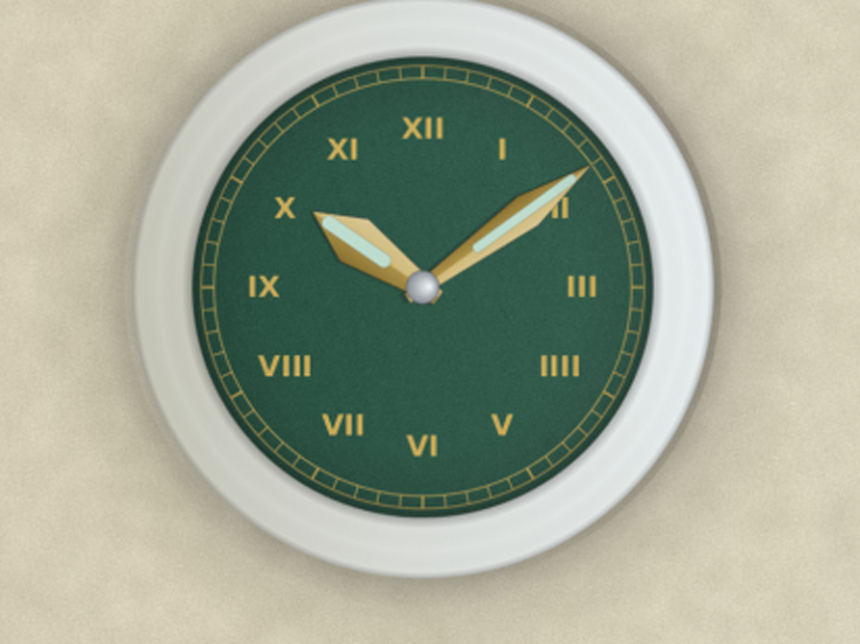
**10:09**
